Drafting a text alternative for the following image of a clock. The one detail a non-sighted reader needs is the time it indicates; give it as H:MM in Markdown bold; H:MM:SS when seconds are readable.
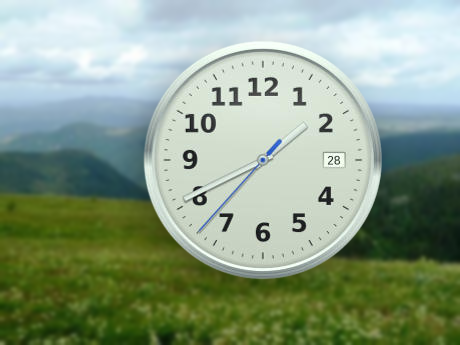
**1:40:37**
